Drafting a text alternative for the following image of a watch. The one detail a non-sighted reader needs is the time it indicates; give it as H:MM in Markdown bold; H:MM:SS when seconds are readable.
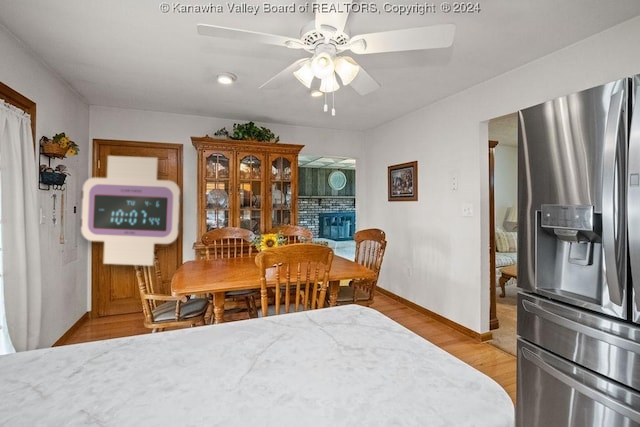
**10:07:44**
